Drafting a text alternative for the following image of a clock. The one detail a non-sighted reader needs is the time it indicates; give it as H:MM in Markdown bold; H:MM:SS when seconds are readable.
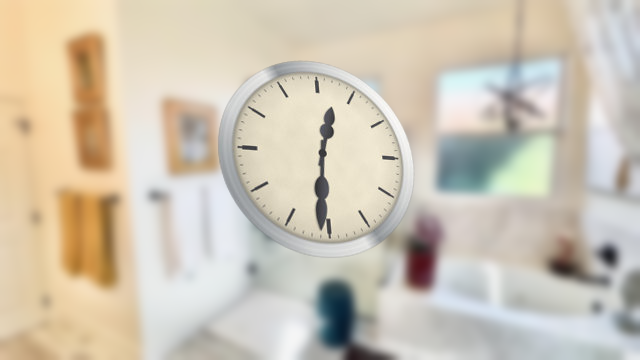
**12:31**
